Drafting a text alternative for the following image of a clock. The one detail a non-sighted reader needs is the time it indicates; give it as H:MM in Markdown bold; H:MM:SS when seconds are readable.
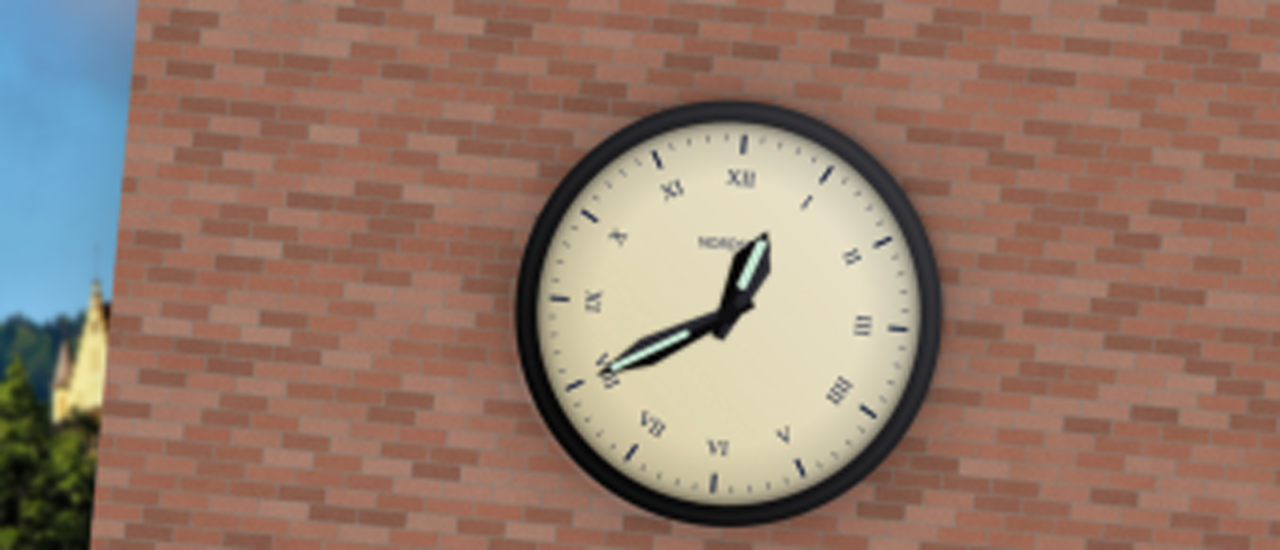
**12:40**
